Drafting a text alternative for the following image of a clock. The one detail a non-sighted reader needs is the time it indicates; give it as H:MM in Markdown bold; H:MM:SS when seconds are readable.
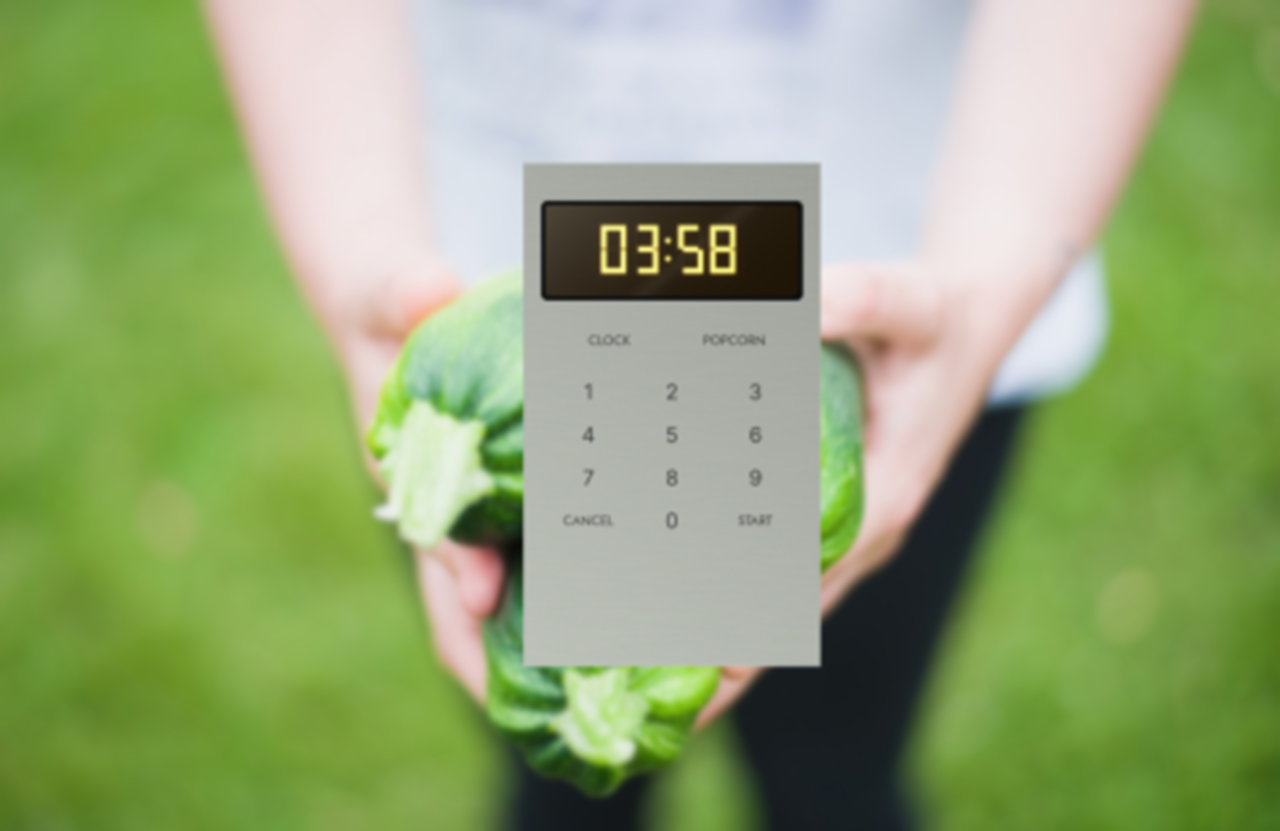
**3:58**
